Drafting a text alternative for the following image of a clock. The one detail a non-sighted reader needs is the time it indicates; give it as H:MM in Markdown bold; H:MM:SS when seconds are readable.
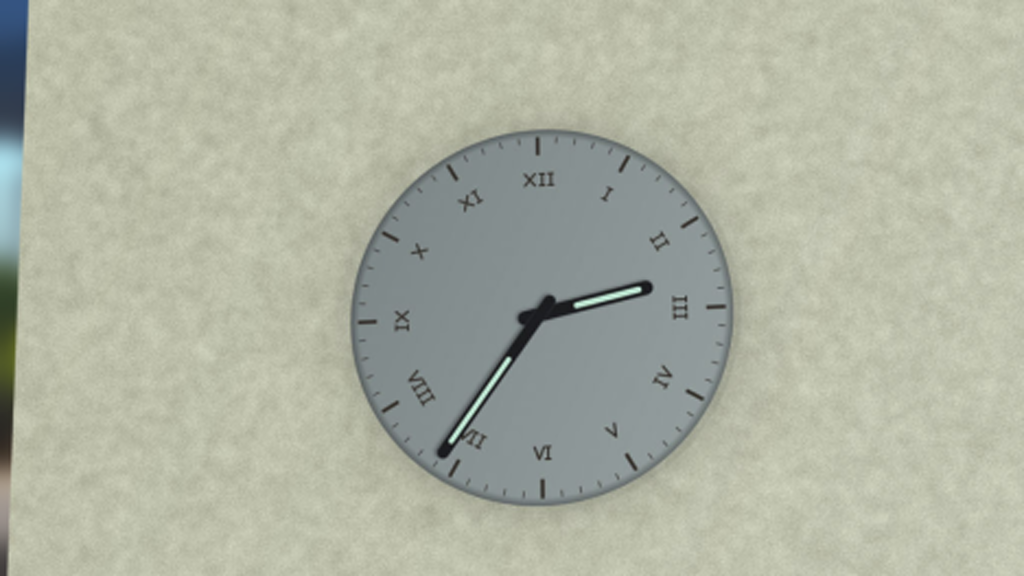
**2:36**
